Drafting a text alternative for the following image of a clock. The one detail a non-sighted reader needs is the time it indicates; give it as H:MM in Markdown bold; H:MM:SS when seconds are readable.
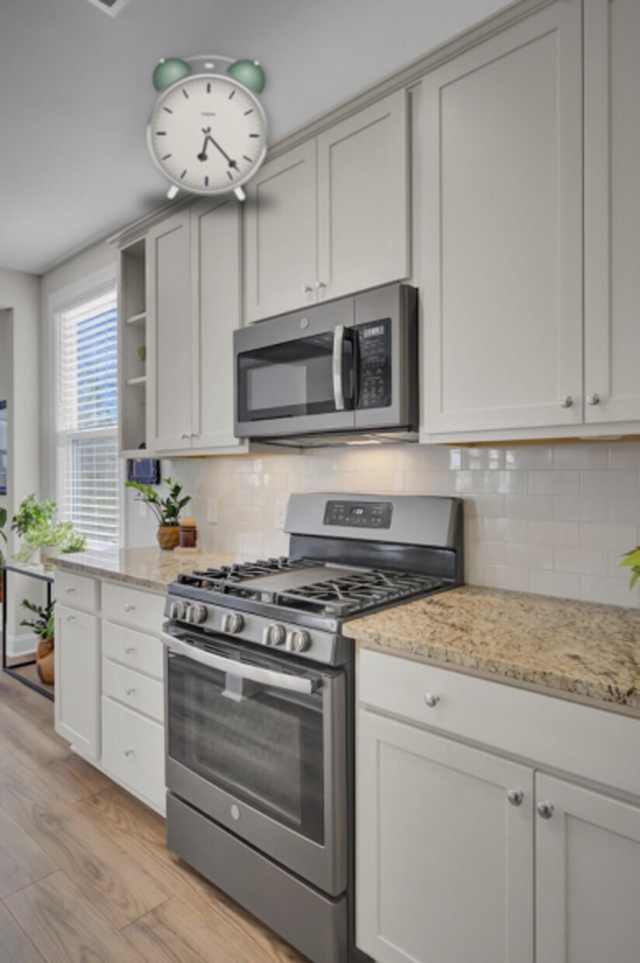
**6:23**
